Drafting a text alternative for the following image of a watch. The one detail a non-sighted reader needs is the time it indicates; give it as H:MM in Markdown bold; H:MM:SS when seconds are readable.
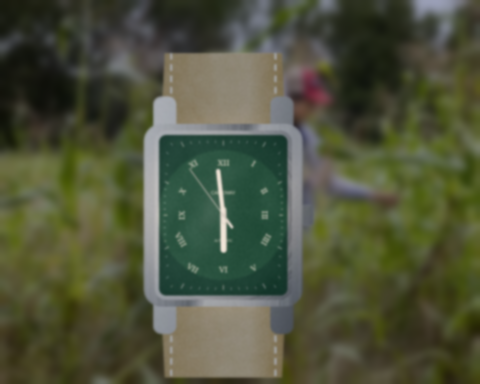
**5:58:54**
